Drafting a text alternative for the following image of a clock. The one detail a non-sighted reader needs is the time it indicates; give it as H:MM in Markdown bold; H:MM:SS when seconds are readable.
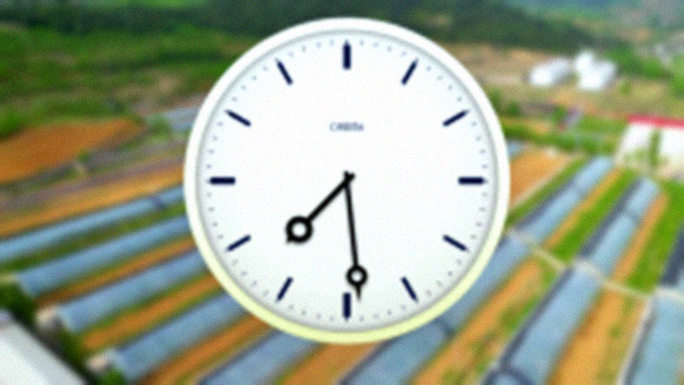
**7:29**
